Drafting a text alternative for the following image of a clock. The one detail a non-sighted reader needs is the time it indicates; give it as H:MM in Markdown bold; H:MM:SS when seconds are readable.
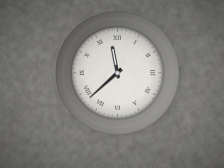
**11:38**
